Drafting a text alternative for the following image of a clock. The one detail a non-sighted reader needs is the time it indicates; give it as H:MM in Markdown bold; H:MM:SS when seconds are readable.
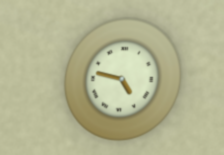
**4:47**
